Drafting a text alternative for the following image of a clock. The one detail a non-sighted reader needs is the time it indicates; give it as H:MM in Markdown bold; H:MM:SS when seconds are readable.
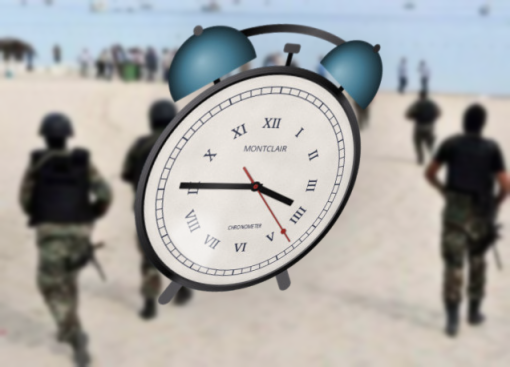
**3:45:23**
